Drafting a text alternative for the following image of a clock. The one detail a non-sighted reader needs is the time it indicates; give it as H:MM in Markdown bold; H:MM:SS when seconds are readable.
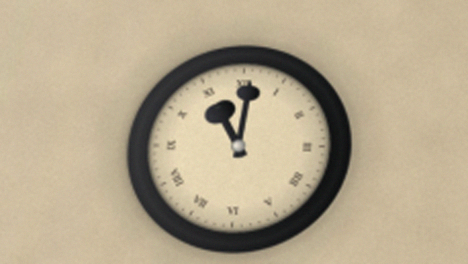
**11:01**
